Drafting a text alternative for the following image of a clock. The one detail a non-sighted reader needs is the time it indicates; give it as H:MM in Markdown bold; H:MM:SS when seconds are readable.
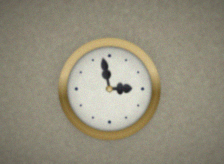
**2:58**
